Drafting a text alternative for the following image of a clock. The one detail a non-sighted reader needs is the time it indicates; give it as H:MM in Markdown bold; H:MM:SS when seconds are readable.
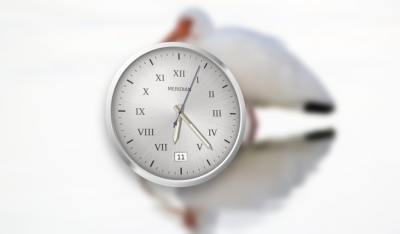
**6:23:04**
